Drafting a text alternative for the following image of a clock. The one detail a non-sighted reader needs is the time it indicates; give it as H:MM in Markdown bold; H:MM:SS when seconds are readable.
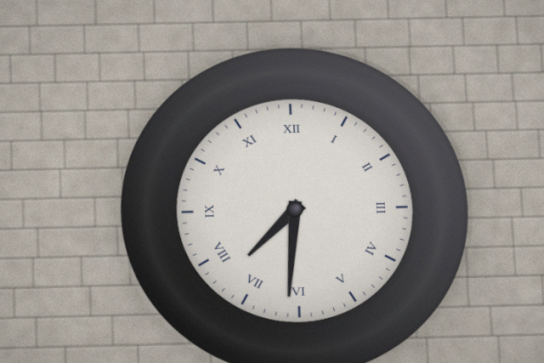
**7:31**
